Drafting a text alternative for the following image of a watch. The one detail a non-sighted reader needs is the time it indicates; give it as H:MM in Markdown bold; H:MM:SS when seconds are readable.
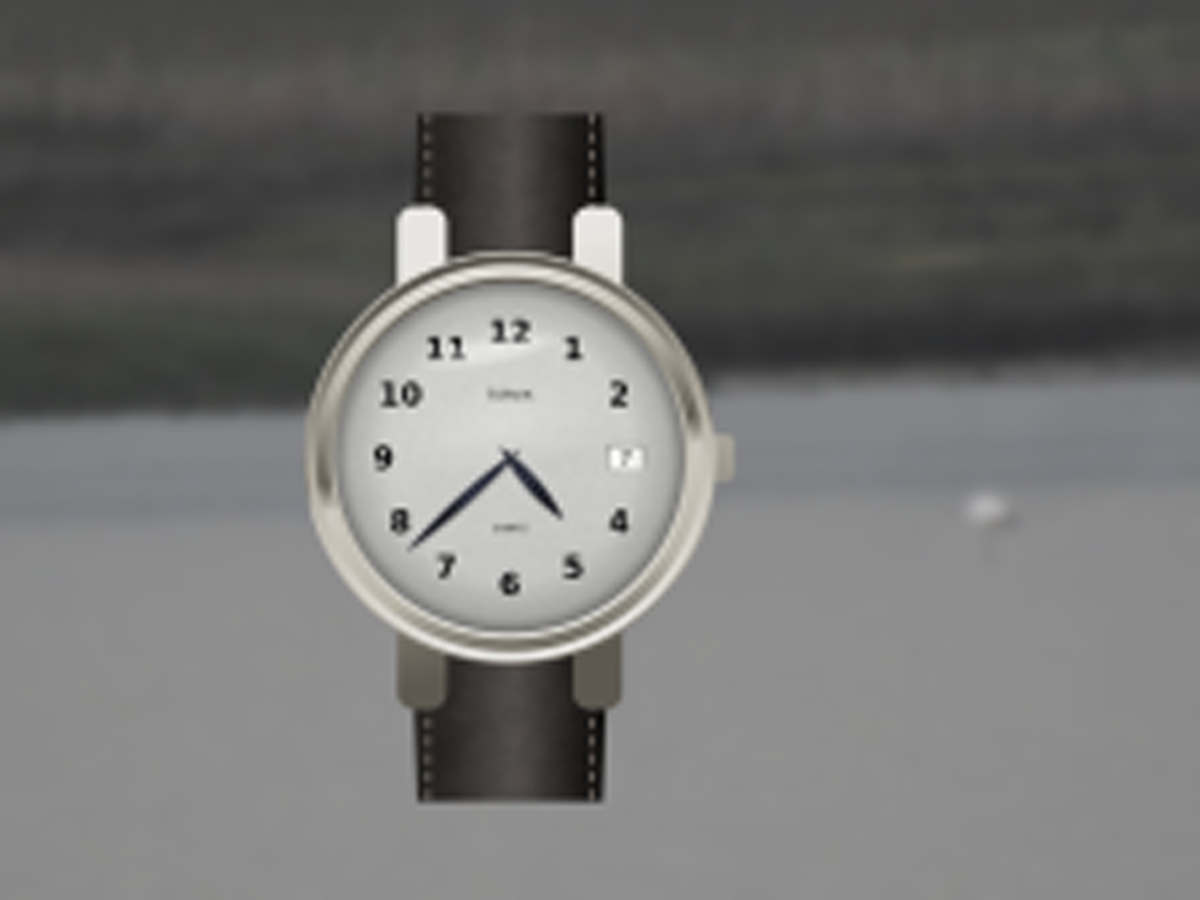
**4:38**
